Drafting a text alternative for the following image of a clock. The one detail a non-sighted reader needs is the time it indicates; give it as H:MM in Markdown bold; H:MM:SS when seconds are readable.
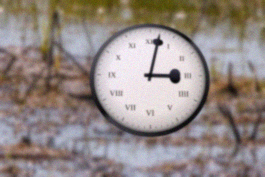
**3:02**
